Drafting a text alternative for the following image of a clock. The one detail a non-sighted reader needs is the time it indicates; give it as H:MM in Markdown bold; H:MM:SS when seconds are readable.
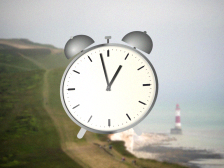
**12:58**
